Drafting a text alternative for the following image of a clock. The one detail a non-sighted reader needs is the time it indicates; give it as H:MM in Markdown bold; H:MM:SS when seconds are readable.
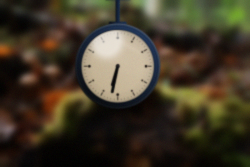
**6:32**
